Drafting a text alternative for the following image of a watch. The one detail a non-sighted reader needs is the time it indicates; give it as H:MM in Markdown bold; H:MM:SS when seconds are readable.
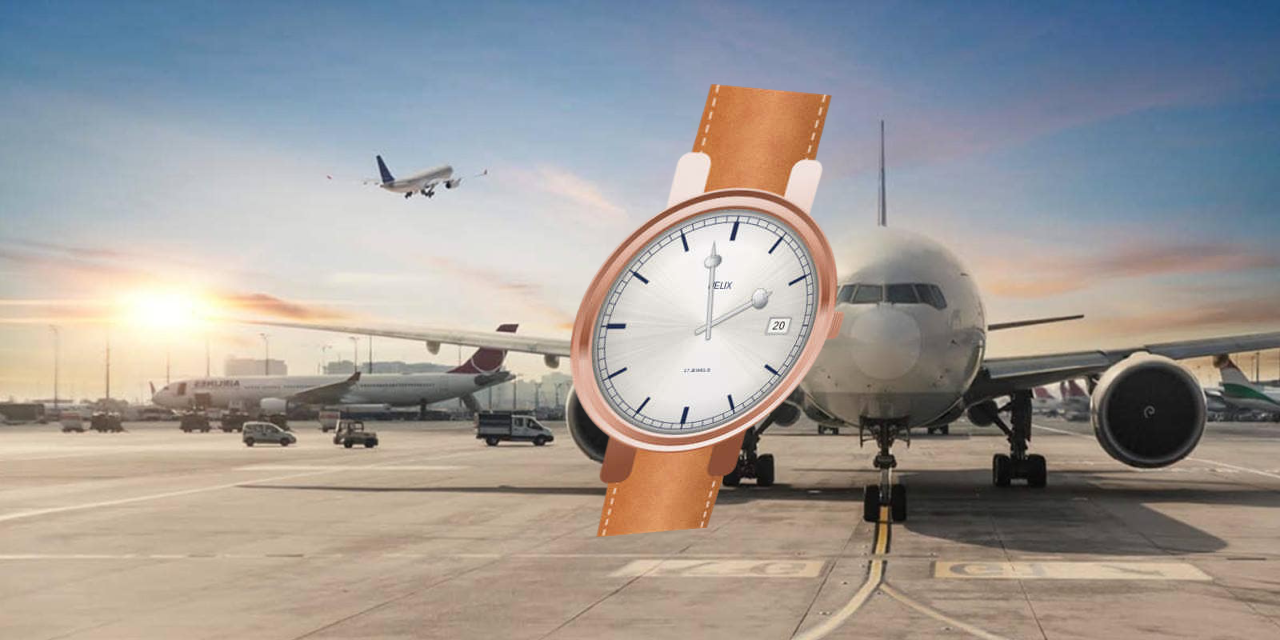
**1:58**
